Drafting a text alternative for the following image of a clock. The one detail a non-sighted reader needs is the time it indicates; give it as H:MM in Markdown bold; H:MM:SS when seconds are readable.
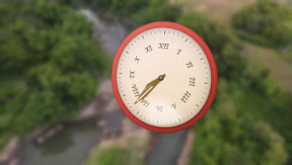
**7:37**
